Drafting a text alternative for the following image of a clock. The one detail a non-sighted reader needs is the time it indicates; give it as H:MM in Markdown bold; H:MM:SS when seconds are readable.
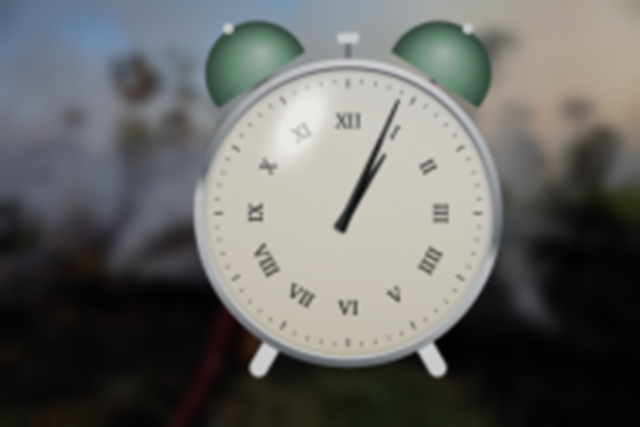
**1:04**
